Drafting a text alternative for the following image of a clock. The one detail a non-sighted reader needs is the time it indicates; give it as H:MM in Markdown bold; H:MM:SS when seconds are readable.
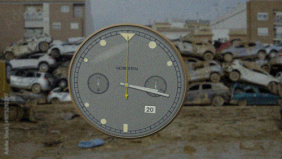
**3:17**
